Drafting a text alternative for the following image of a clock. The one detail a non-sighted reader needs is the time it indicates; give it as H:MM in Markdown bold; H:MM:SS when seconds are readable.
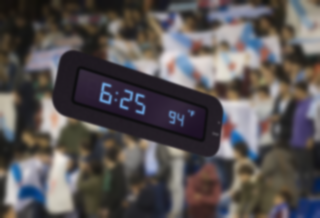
**6:25**
